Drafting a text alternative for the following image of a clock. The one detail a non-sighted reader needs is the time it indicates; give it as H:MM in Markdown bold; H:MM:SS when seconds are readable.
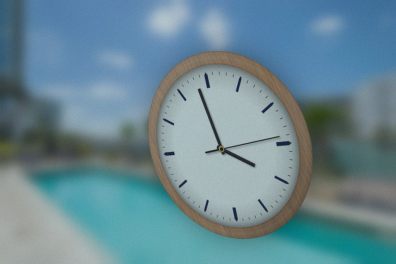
**3:58:14**
